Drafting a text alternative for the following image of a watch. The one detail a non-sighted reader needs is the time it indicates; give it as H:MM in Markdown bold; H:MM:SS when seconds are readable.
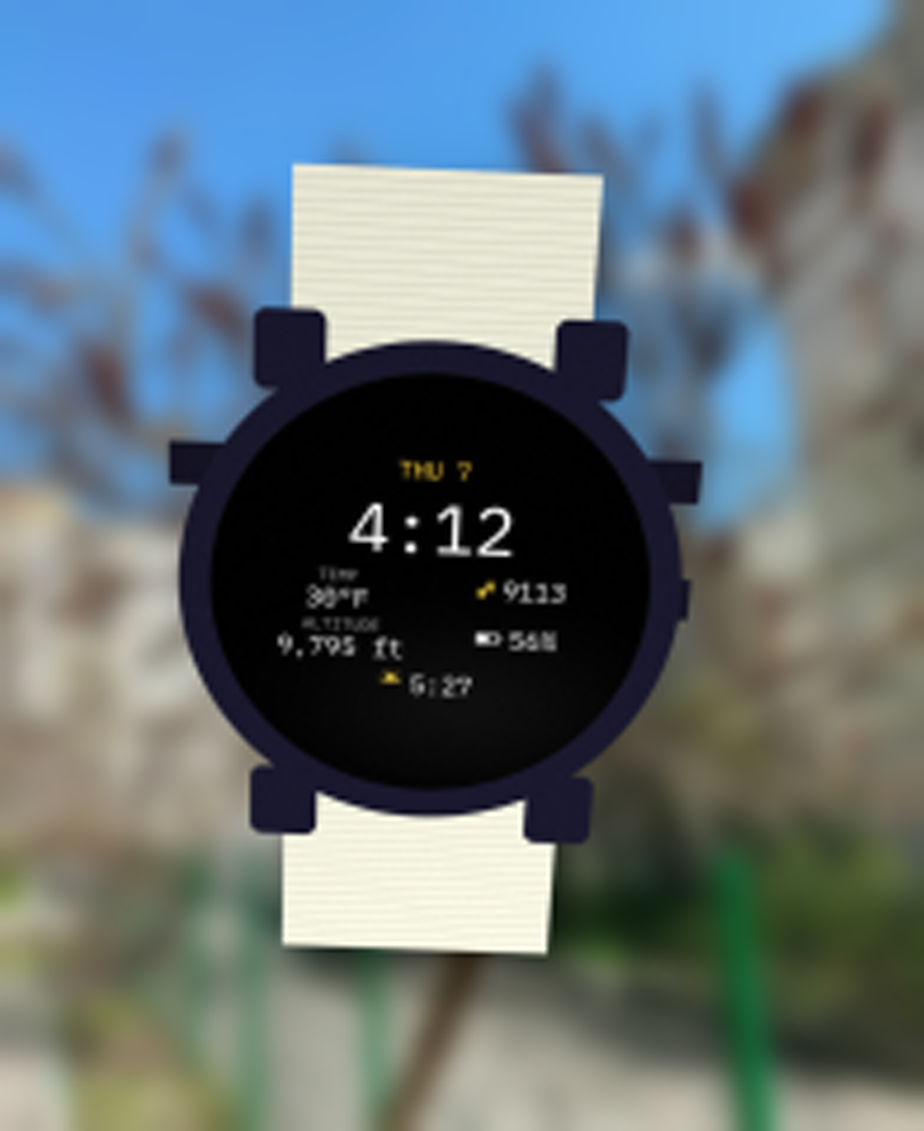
**4:12**
